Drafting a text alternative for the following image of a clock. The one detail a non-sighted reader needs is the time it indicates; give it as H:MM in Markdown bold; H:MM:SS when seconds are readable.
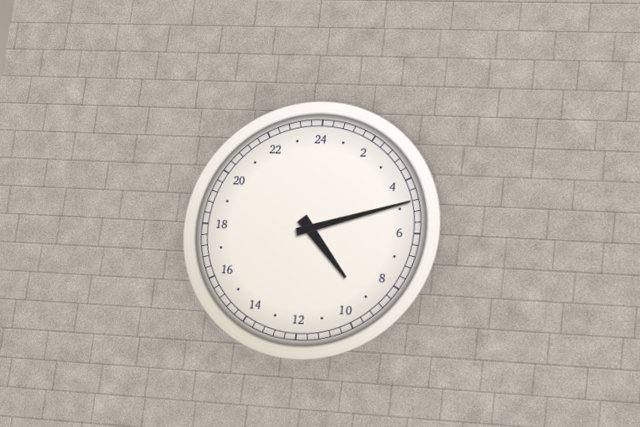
**9:12**
